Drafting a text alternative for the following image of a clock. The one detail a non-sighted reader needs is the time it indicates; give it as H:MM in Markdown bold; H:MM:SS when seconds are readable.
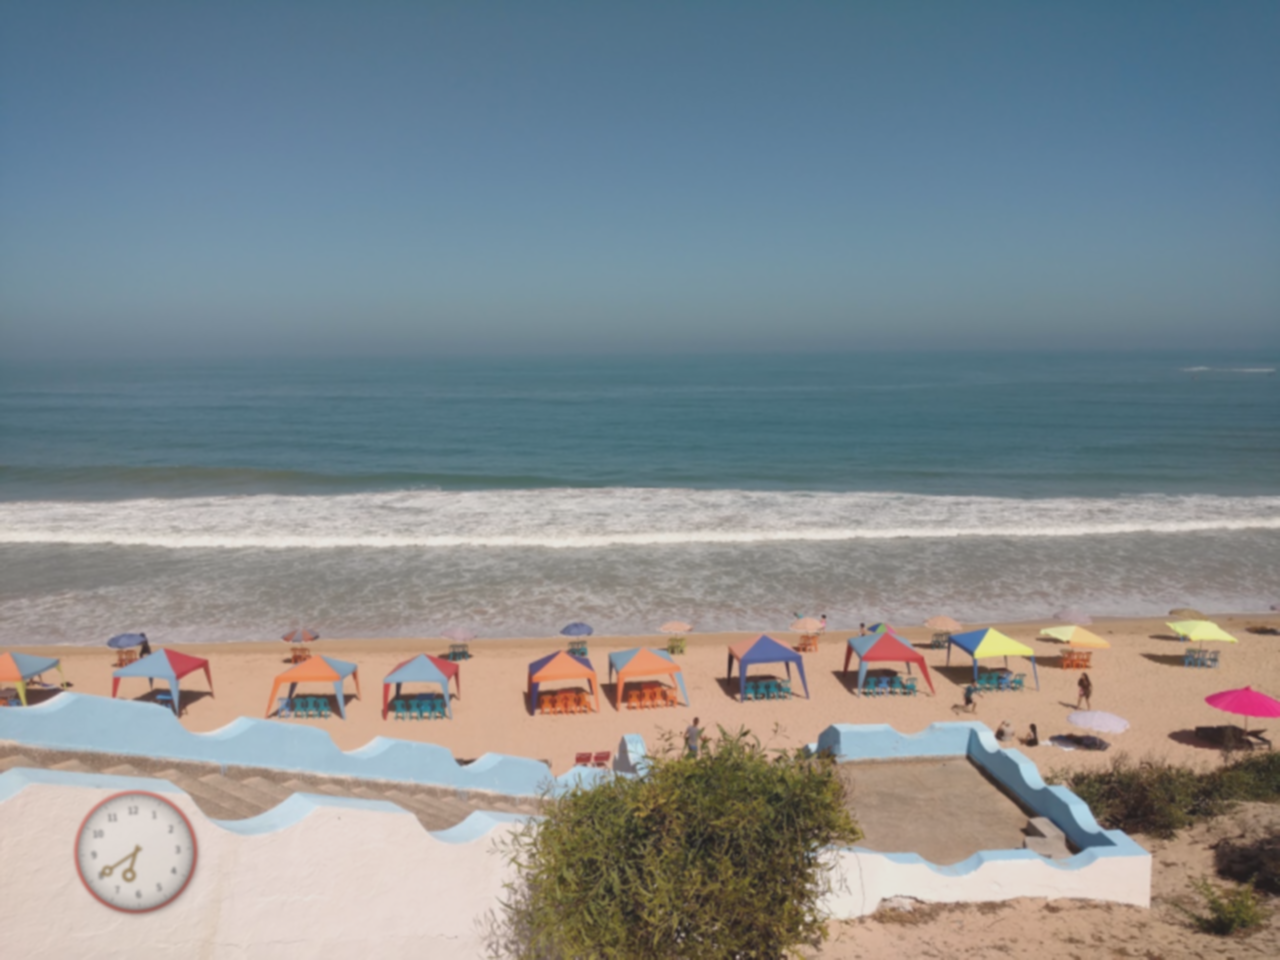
**6:40**
